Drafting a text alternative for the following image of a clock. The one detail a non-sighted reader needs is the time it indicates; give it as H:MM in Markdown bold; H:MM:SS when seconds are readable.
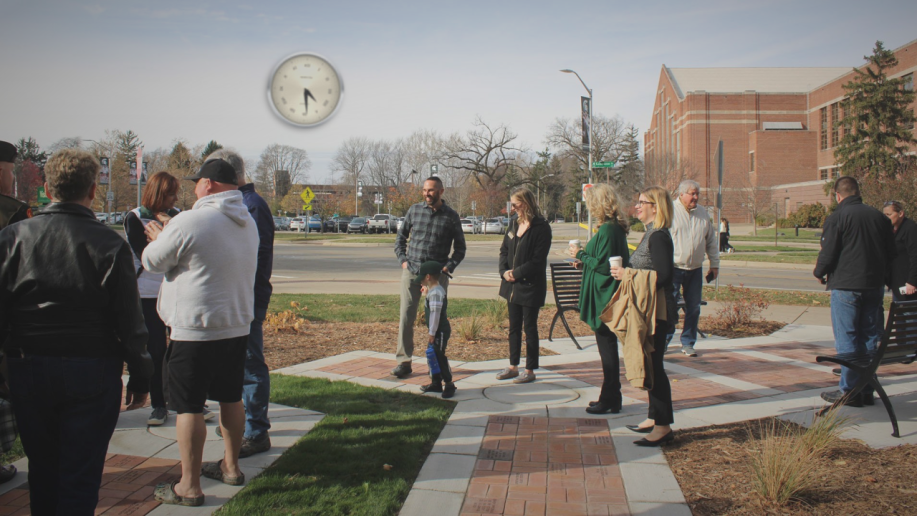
**4:29**
